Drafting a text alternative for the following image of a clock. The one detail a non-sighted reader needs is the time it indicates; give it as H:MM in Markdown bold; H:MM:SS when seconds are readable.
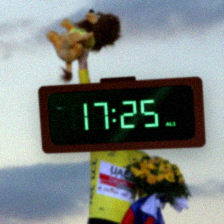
**17:25**
